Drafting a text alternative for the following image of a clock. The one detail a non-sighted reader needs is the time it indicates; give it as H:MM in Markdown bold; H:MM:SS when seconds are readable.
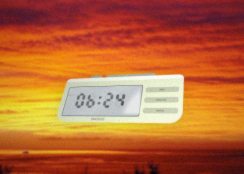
**6:24**
